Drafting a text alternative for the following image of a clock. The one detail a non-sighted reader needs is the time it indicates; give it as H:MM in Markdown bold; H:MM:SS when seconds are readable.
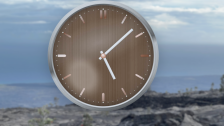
**5:08**
